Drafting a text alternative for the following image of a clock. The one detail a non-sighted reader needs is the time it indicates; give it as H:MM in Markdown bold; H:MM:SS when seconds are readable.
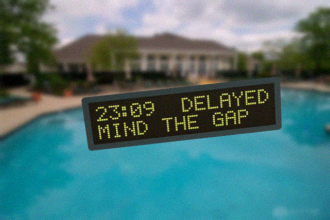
**23:09**
